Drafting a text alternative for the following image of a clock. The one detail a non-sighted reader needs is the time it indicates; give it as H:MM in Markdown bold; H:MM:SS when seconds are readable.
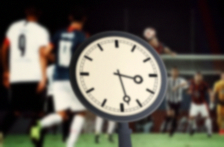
**3:28**
